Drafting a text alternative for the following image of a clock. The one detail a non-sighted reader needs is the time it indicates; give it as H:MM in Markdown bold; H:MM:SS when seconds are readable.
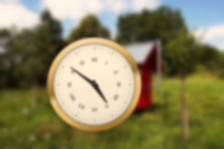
**4:51**
